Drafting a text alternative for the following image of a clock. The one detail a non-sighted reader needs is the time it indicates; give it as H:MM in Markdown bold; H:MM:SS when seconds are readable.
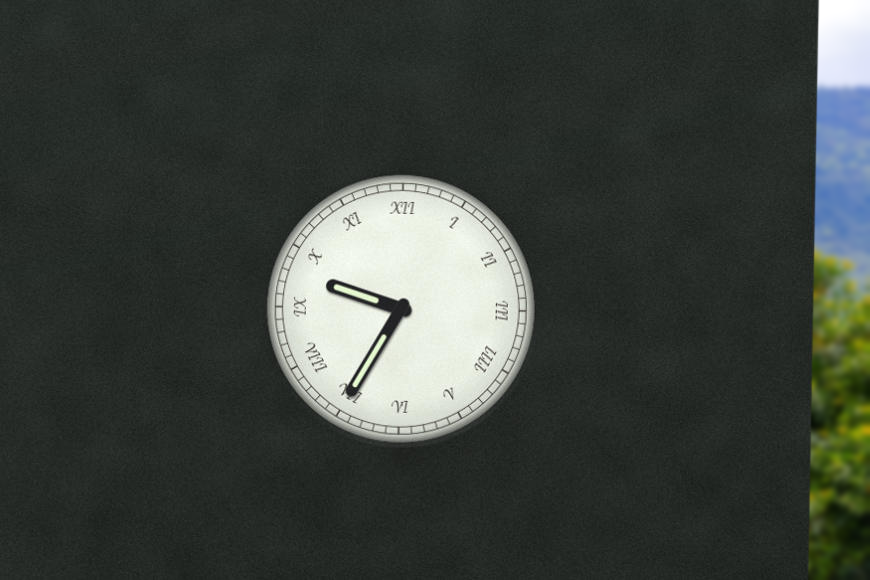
**9:35**
